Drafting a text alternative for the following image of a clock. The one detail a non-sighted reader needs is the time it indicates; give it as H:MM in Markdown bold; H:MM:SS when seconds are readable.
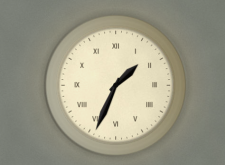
**1:34**
